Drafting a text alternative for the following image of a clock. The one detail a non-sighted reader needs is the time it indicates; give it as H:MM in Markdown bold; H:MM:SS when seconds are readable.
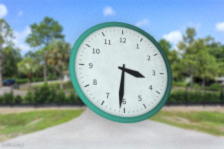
**3:31**
